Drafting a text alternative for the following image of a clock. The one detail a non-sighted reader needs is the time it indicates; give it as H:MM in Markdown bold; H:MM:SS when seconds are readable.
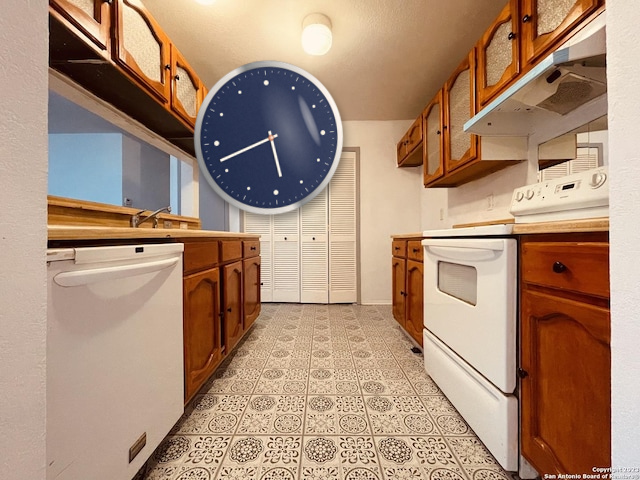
**5:42**
